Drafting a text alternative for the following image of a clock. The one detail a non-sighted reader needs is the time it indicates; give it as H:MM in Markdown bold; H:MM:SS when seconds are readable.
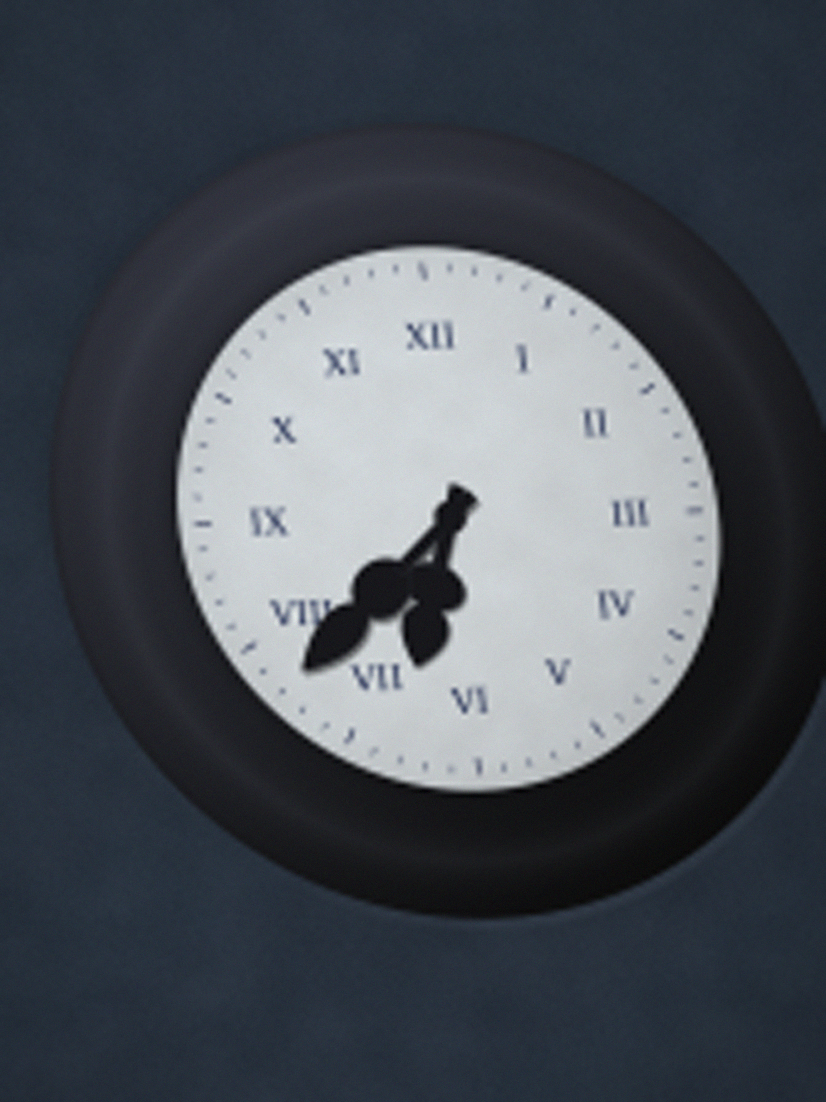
**6:38**
